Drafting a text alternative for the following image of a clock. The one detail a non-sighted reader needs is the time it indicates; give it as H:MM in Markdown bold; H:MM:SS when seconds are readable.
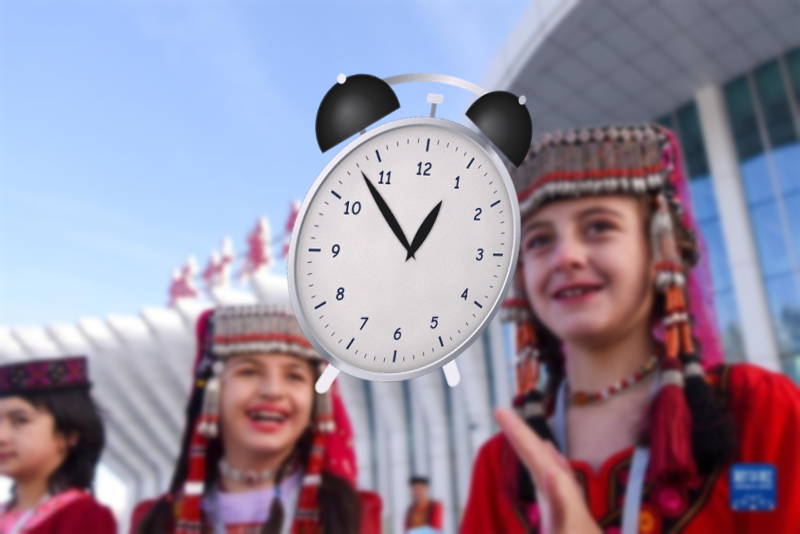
**12:53**
